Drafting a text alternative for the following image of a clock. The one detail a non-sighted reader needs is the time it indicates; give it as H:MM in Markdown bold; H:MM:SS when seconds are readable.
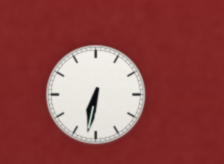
**6:32**
